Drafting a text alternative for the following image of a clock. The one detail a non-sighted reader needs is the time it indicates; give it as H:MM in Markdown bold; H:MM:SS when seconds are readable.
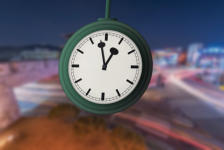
**12:58**
